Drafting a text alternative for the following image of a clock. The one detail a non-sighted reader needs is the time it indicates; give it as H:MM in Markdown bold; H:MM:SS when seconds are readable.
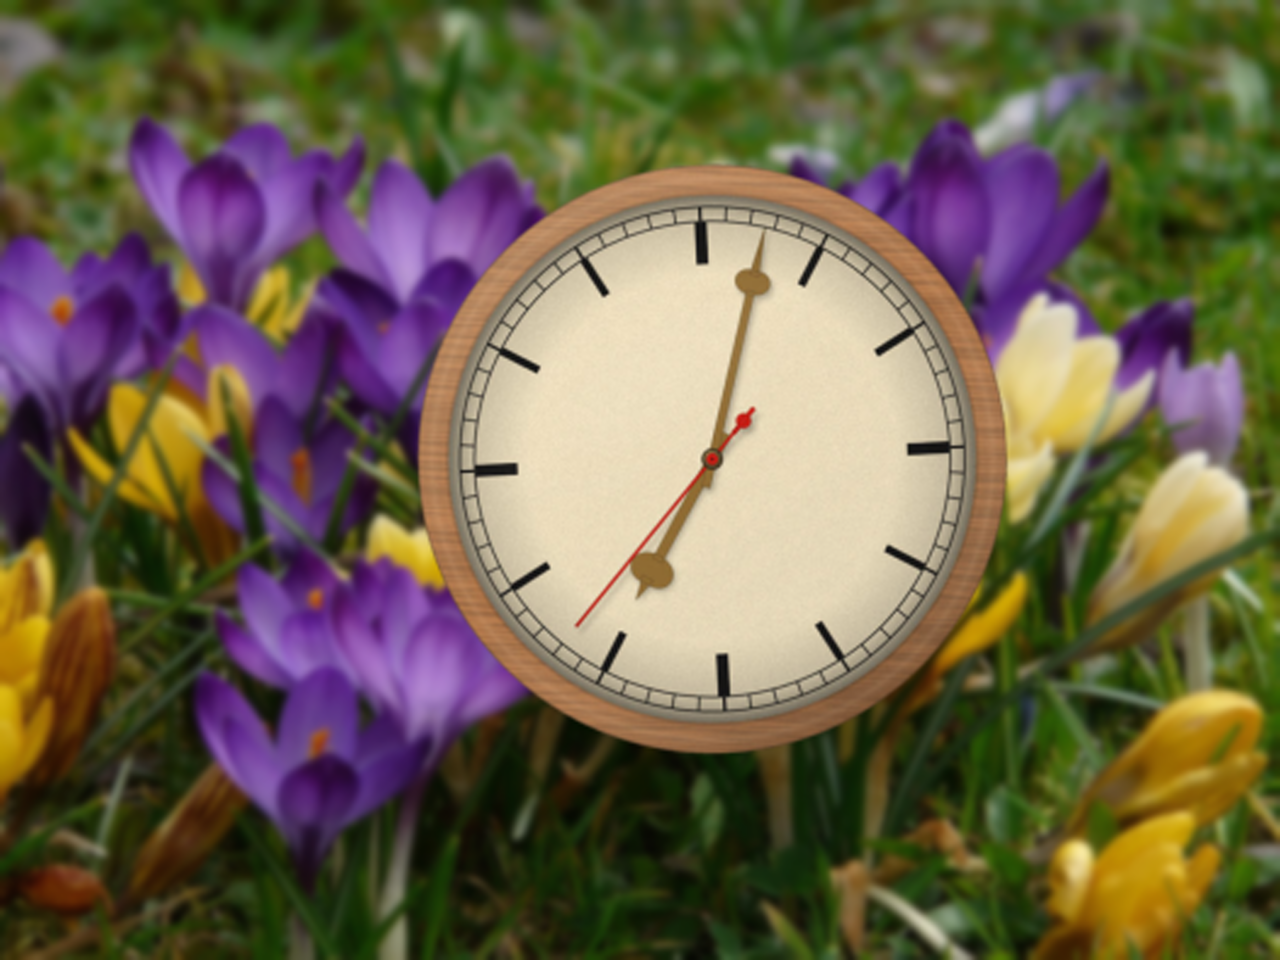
**7:02:37**
